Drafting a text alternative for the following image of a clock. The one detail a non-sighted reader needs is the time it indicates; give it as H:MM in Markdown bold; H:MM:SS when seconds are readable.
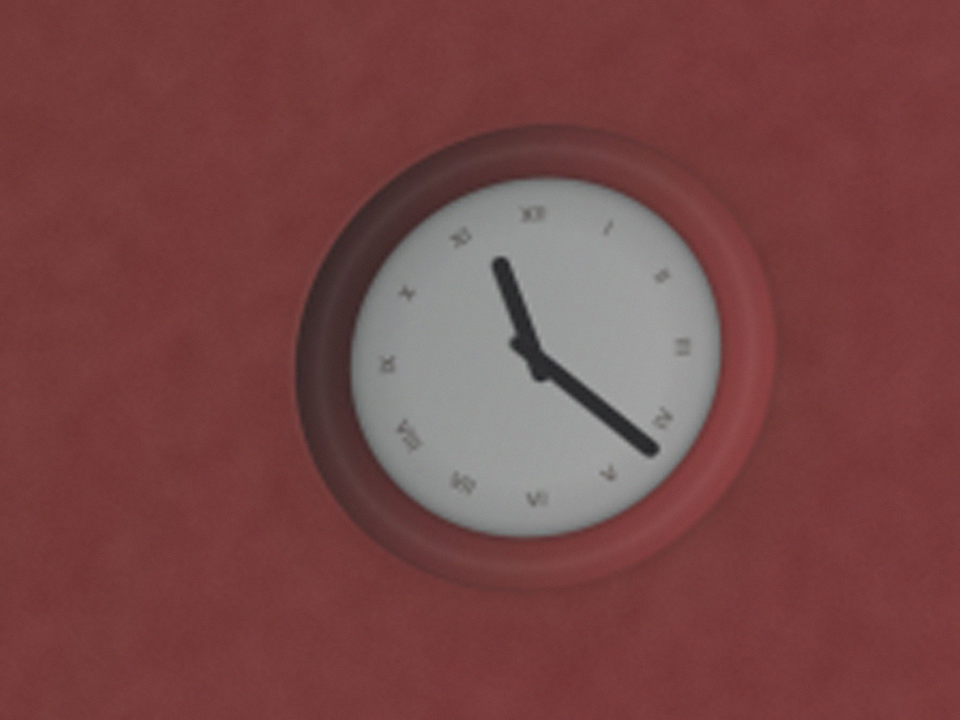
**11:22**
